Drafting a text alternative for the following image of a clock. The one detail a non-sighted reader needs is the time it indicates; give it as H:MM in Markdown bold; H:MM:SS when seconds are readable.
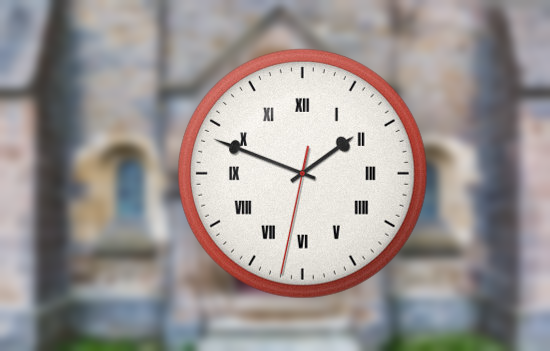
**1:48:32**
